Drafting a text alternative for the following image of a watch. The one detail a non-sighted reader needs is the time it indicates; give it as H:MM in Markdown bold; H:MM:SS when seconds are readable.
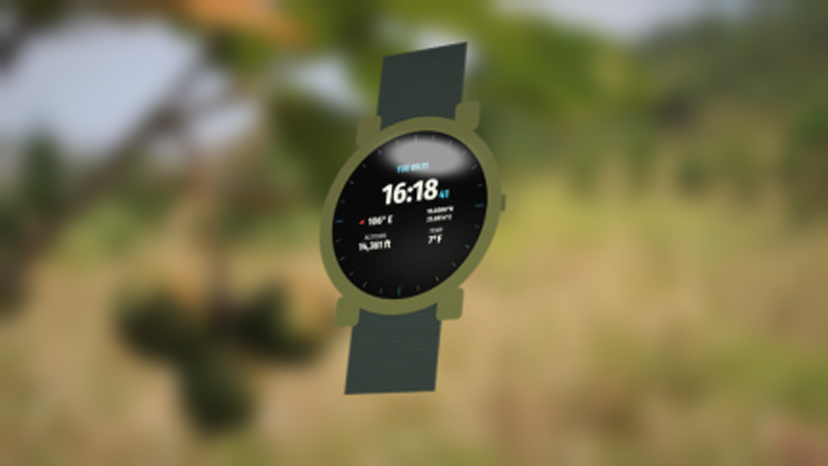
**16:18**
